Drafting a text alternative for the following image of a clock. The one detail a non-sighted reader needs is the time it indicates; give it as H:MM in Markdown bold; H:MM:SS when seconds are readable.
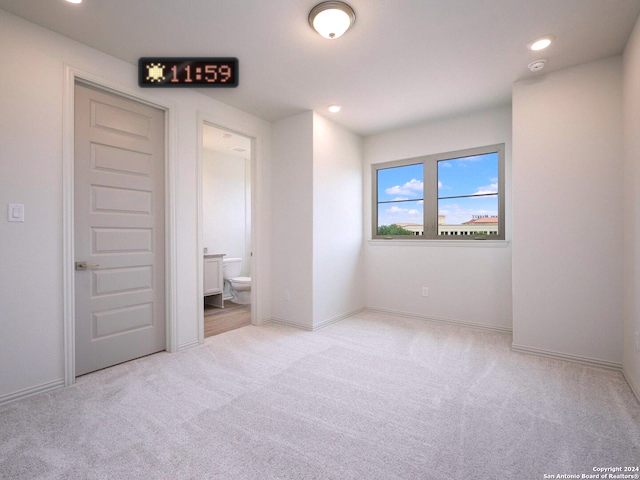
**11:59**
